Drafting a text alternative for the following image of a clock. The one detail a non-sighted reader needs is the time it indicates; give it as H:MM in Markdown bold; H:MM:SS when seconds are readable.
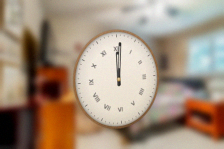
**12:01**
